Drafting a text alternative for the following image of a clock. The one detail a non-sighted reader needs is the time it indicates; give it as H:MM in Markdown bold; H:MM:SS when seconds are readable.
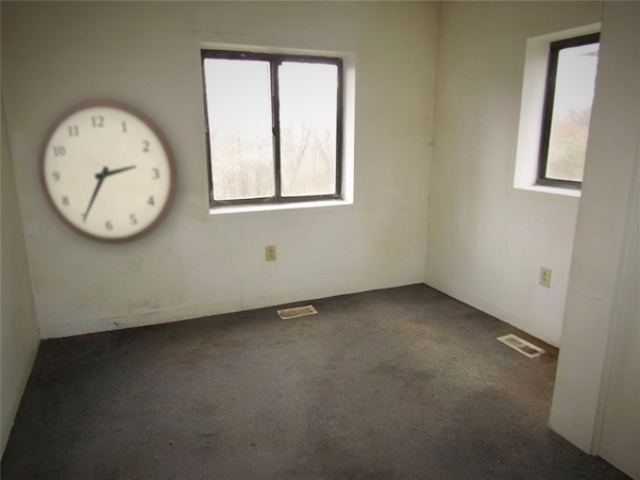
**2:35**
